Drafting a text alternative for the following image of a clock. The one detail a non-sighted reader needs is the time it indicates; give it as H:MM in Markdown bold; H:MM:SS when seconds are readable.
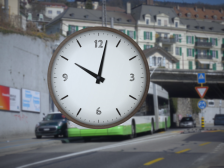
**10:02**
